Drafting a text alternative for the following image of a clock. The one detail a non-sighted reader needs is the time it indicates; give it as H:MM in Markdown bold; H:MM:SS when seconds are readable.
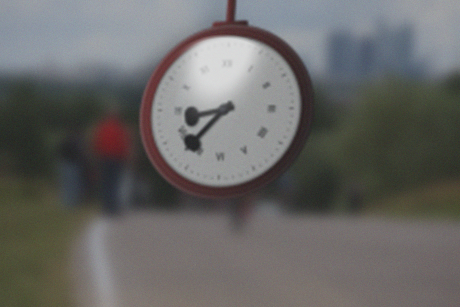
**8:37**
